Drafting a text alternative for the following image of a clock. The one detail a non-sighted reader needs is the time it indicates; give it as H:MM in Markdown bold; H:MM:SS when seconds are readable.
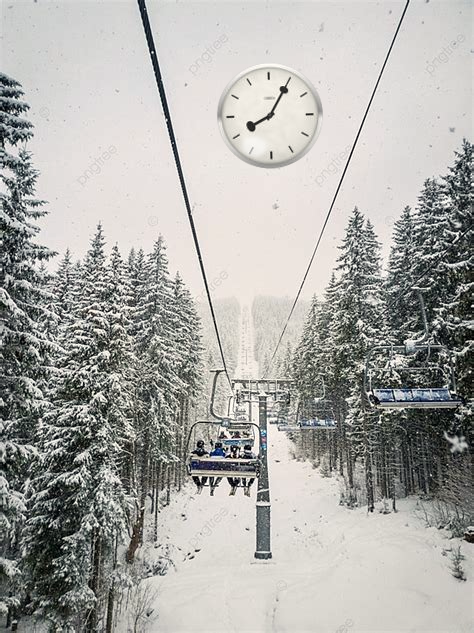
**8:05**
